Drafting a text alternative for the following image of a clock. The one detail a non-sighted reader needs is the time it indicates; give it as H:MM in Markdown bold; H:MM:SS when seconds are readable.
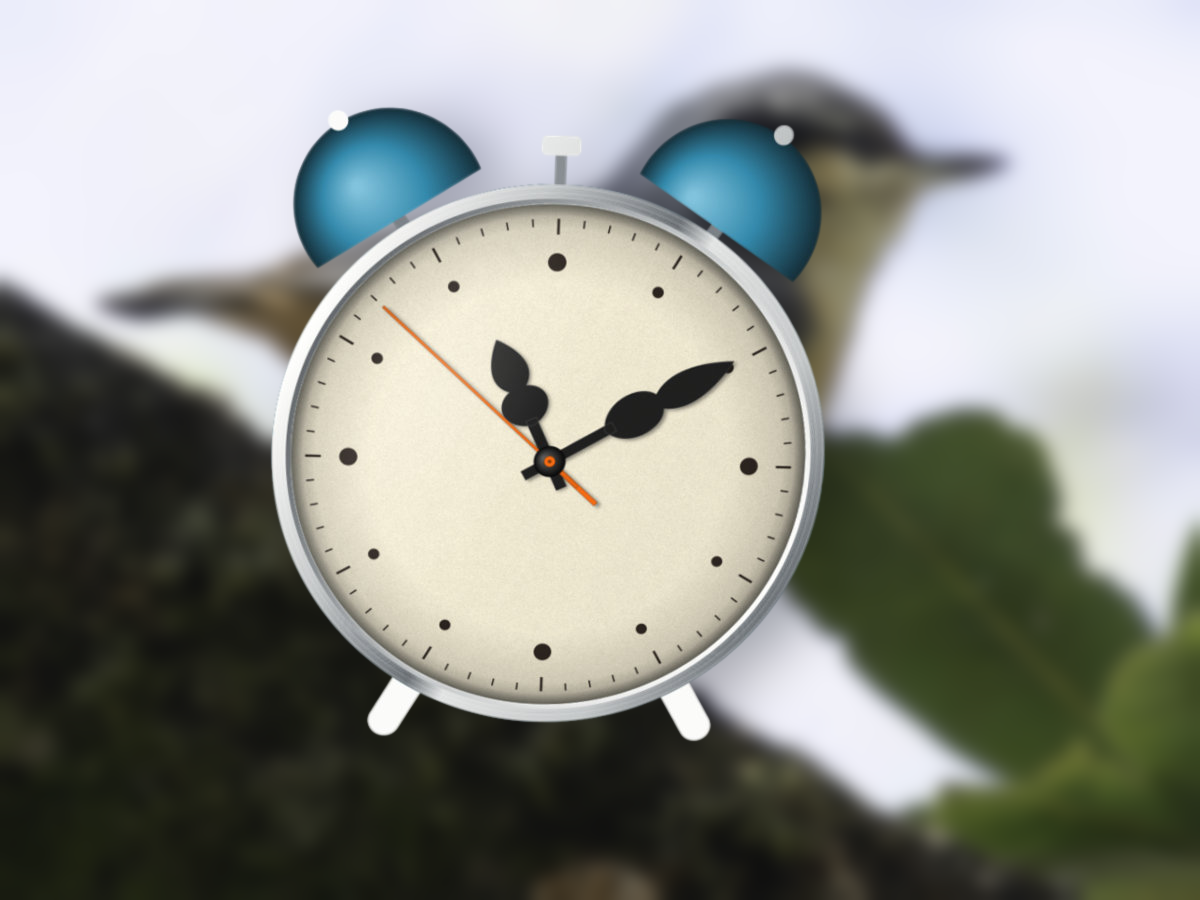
**11:09:52**
